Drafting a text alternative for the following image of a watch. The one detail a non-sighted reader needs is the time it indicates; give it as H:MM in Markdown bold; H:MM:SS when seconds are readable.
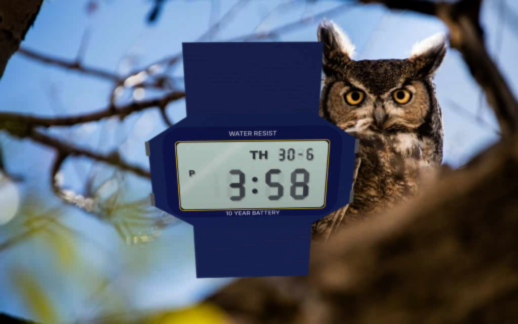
**3:58**
